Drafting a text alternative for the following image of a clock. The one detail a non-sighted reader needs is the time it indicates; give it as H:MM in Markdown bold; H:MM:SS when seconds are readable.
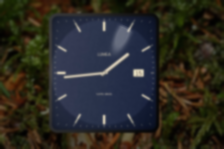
**1:44**
